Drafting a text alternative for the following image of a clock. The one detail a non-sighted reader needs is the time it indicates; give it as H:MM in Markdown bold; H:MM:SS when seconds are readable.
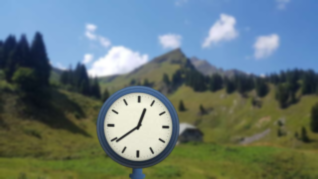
**12:39**
